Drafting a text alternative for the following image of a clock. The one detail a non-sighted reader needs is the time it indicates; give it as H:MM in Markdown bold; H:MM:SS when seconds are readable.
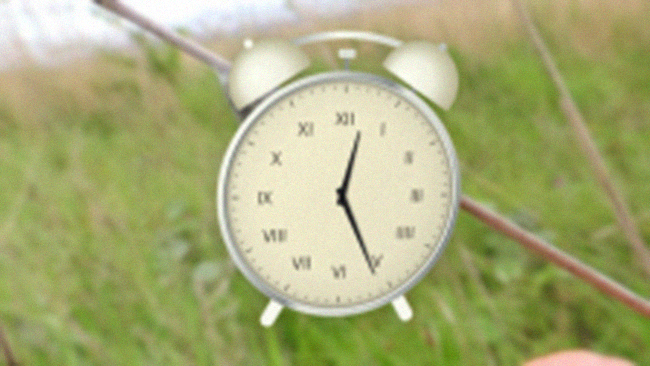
**12:26**
